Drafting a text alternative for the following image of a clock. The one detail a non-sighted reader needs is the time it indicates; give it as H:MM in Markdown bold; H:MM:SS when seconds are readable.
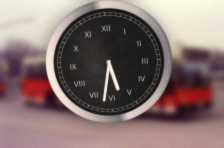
**5:32**
